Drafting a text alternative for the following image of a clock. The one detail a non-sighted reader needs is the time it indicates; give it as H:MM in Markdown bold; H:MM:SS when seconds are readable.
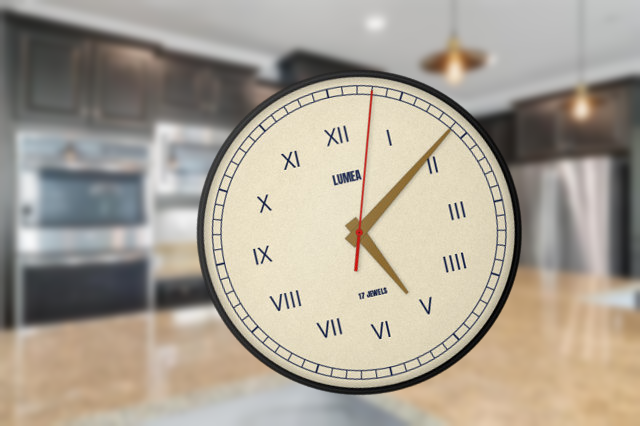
**5:09:03**
